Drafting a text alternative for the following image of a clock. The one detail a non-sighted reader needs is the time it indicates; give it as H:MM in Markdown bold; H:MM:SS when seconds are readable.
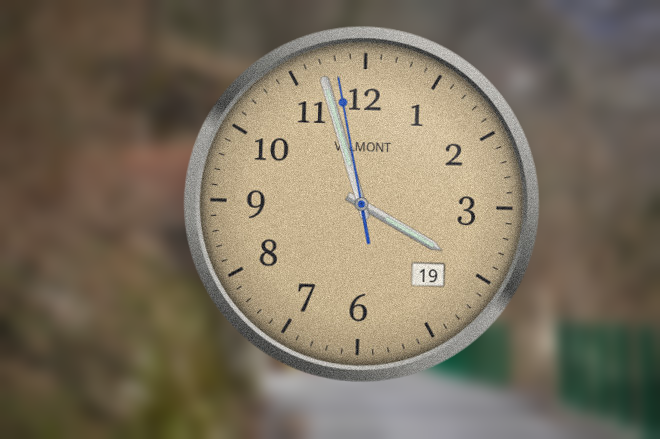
**3:56:58**
